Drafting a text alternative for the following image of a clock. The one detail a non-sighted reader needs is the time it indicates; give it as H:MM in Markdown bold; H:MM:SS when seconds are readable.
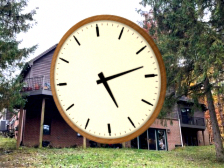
**5:13**
